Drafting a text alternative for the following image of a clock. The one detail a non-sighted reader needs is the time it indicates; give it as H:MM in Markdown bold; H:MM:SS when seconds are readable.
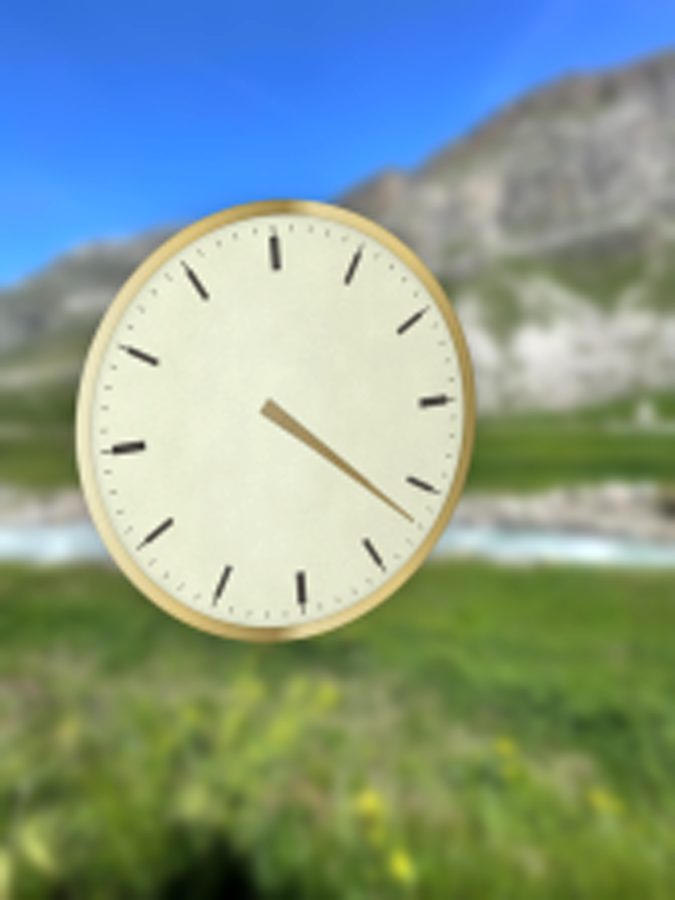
**4:22**
